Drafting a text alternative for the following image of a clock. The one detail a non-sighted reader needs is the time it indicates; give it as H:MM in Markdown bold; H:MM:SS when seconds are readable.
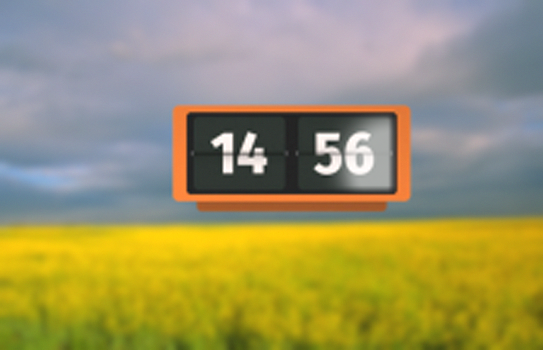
**14:56**
